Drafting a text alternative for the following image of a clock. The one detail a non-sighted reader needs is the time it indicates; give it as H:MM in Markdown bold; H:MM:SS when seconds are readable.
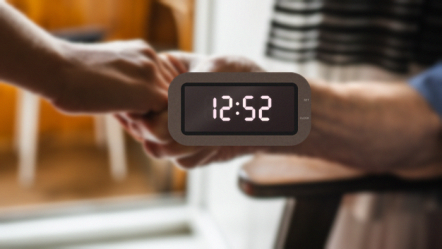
**12:52**
